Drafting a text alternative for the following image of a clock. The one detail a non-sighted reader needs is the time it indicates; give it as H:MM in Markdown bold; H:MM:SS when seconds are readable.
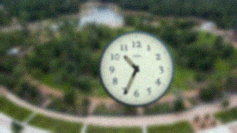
**10:34**
